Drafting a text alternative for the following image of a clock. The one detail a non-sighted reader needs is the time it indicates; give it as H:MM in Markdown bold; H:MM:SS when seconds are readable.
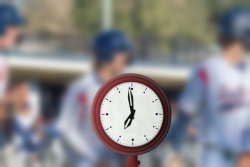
**6:59**
